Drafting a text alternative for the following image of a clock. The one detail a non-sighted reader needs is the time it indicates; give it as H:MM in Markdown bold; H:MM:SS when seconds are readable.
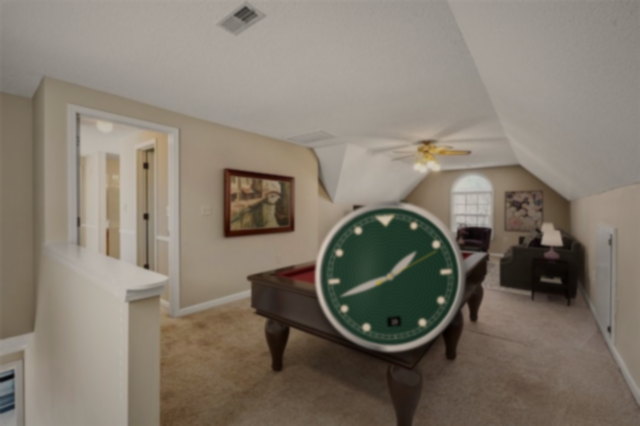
**1:42:11**
